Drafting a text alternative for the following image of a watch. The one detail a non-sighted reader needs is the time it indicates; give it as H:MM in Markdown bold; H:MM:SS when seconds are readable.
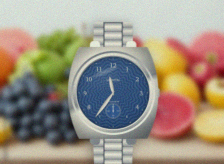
**11:36**
